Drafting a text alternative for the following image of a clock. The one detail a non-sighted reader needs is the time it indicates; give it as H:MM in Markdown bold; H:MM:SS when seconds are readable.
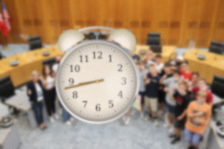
**8:43**
